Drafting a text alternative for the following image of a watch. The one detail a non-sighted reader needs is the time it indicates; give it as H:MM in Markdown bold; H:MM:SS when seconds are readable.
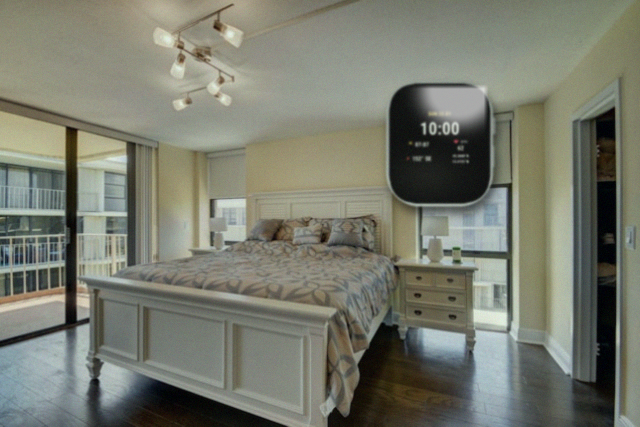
**10:00**
